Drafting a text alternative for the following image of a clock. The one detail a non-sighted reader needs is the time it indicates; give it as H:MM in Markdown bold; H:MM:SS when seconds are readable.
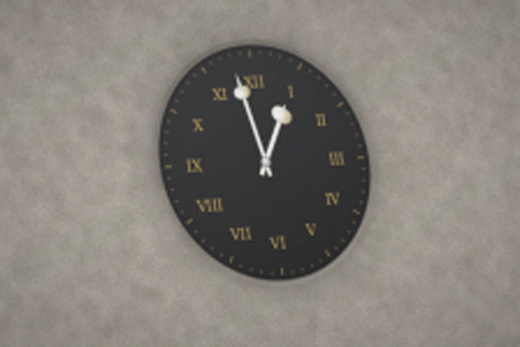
**12:58**
